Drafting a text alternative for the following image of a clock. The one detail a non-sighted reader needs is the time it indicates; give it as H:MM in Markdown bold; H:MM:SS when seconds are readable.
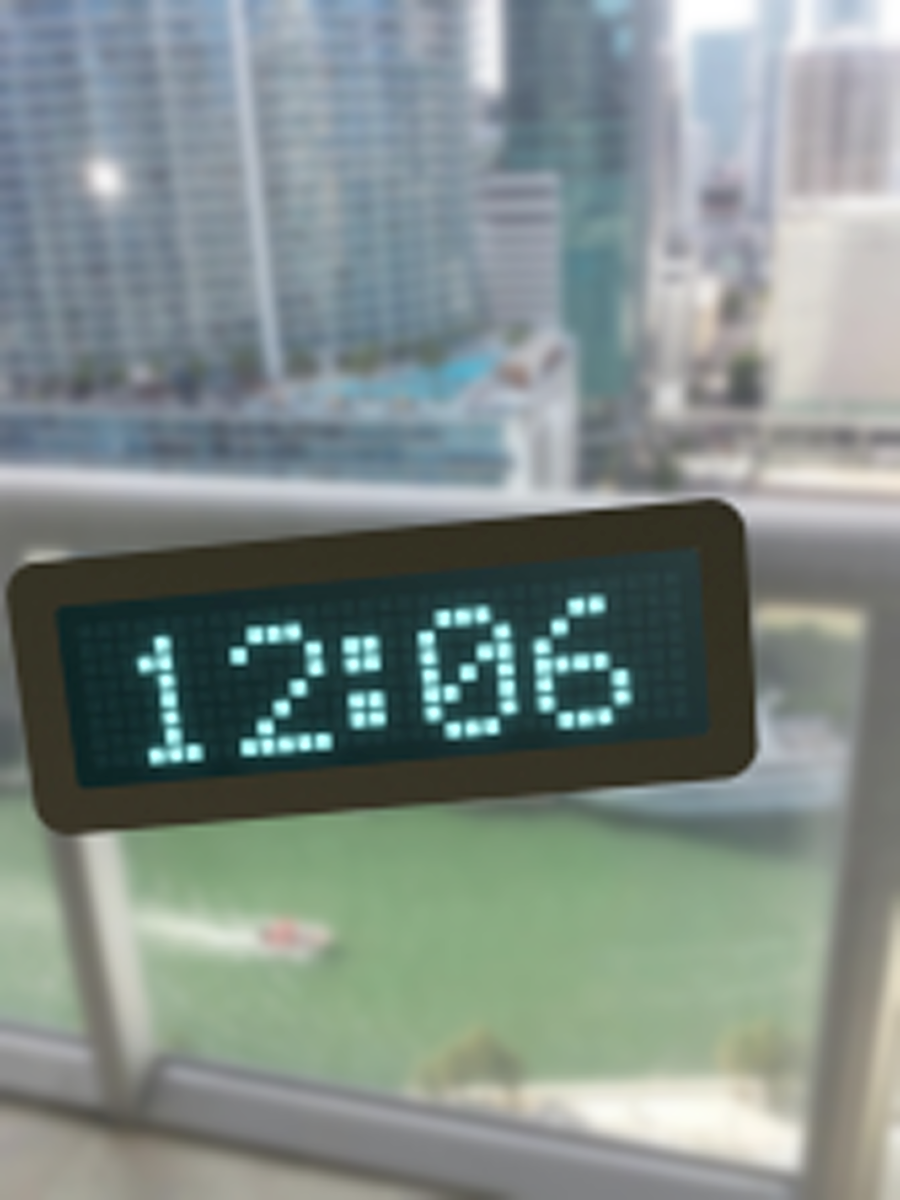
**12:06**
